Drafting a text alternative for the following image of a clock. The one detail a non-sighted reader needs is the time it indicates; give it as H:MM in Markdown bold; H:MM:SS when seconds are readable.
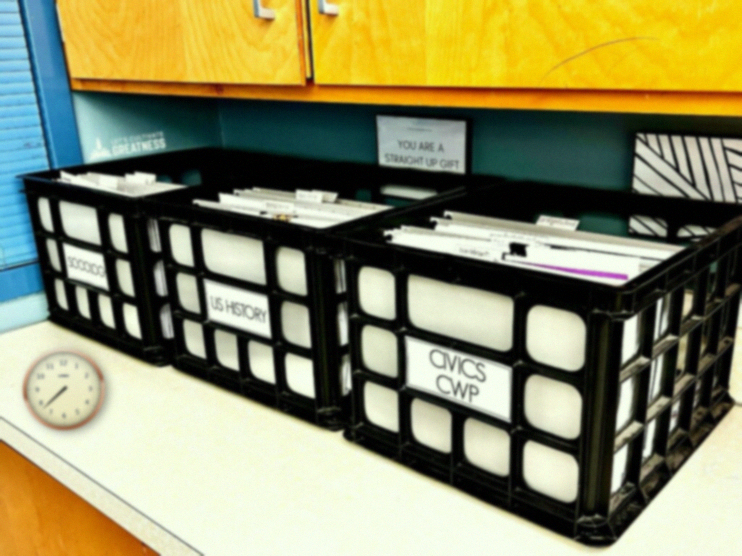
**7:38**
